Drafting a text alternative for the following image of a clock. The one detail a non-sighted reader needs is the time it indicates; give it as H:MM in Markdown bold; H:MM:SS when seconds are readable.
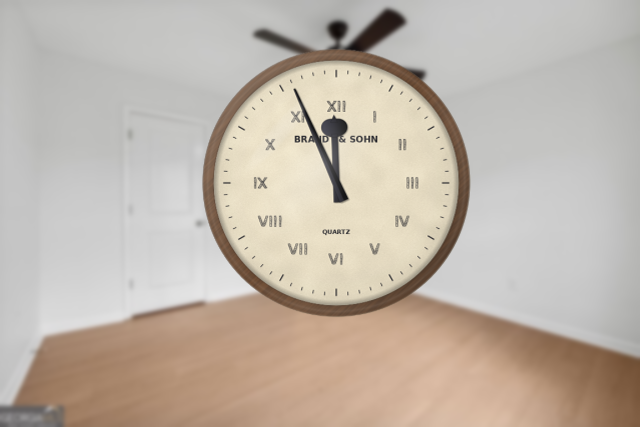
**11:56**
